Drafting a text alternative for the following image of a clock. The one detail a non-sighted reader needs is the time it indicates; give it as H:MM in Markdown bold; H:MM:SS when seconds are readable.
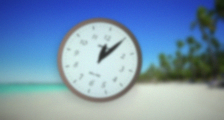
**12:05**
